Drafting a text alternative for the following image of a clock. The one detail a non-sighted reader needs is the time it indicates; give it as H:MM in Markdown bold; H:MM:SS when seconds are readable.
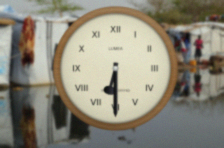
**6:30**
